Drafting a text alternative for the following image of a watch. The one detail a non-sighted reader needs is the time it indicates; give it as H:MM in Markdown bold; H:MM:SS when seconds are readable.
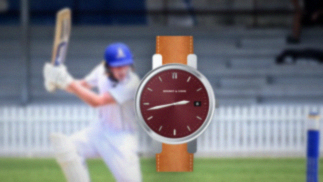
**2:43**
